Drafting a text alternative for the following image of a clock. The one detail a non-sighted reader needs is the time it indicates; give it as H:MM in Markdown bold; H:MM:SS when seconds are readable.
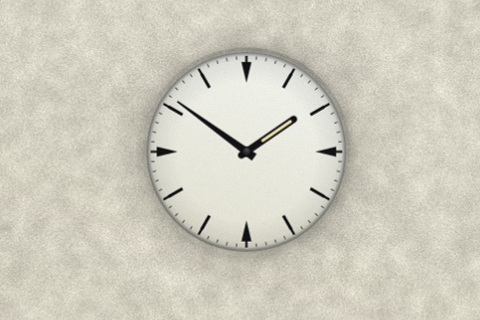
**1:51**
